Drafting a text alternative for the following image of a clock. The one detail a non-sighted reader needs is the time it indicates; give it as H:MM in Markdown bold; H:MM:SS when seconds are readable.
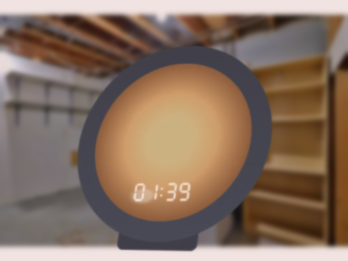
**1:39**
